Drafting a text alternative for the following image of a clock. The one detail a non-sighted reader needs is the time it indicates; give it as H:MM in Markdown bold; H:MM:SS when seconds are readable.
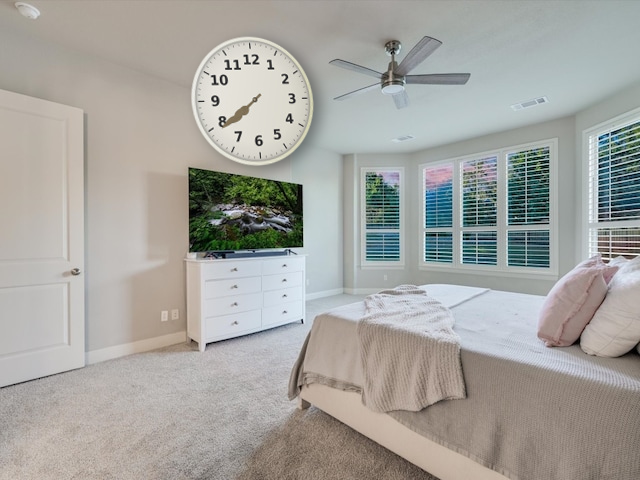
**7:39**
